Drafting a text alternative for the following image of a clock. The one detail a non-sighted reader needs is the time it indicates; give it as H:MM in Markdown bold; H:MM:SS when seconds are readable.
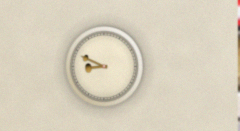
**8:49**
